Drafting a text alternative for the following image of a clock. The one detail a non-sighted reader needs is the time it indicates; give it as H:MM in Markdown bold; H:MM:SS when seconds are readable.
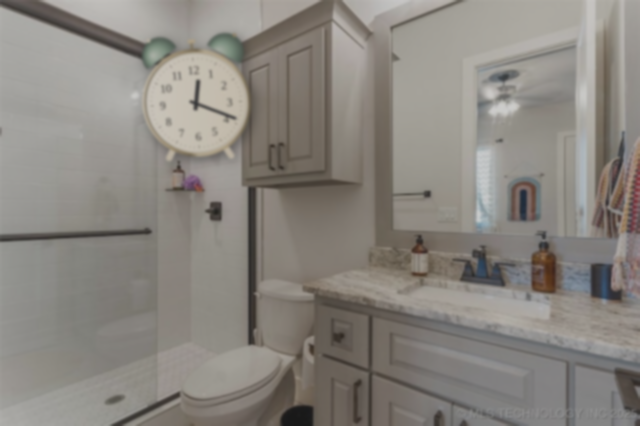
**12:19**
